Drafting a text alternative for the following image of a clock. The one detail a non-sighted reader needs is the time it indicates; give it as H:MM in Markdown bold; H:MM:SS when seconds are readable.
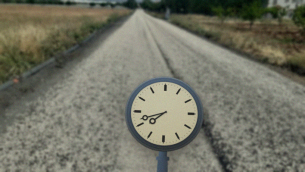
**7:42**
